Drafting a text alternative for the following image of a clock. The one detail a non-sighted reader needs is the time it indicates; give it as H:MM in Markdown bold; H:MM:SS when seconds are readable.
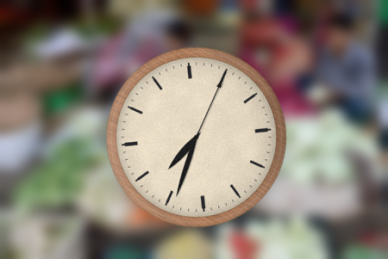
**7:34:05**
